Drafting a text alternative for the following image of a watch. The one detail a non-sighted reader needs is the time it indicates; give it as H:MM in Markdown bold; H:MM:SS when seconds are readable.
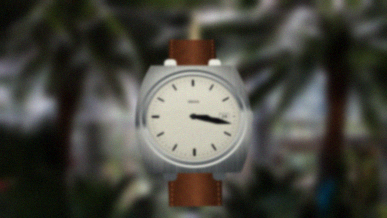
**3:17**
